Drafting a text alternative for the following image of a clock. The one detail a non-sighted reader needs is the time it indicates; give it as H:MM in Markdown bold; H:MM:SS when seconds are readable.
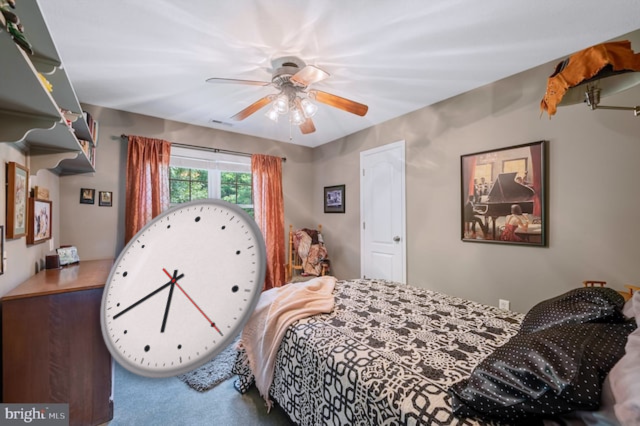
**5:38:20**
